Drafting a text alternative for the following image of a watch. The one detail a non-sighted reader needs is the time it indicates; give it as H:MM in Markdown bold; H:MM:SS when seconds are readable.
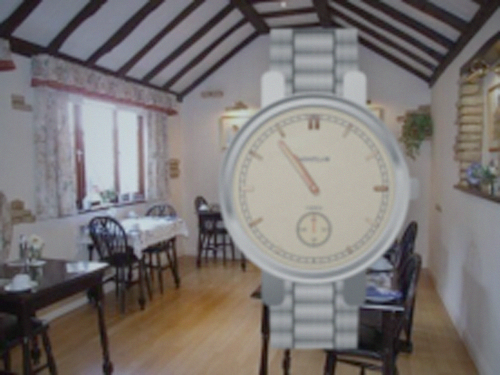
**10:54**
